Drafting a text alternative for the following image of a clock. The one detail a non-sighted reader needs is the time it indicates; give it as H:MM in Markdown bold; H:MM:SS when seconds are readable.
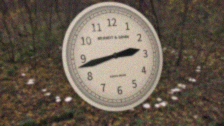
**2:43**
